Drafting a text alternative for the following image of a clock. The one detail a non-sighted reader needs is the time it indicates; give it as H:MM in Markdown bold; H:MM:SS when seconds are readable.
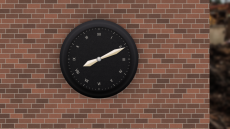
**8:11**
